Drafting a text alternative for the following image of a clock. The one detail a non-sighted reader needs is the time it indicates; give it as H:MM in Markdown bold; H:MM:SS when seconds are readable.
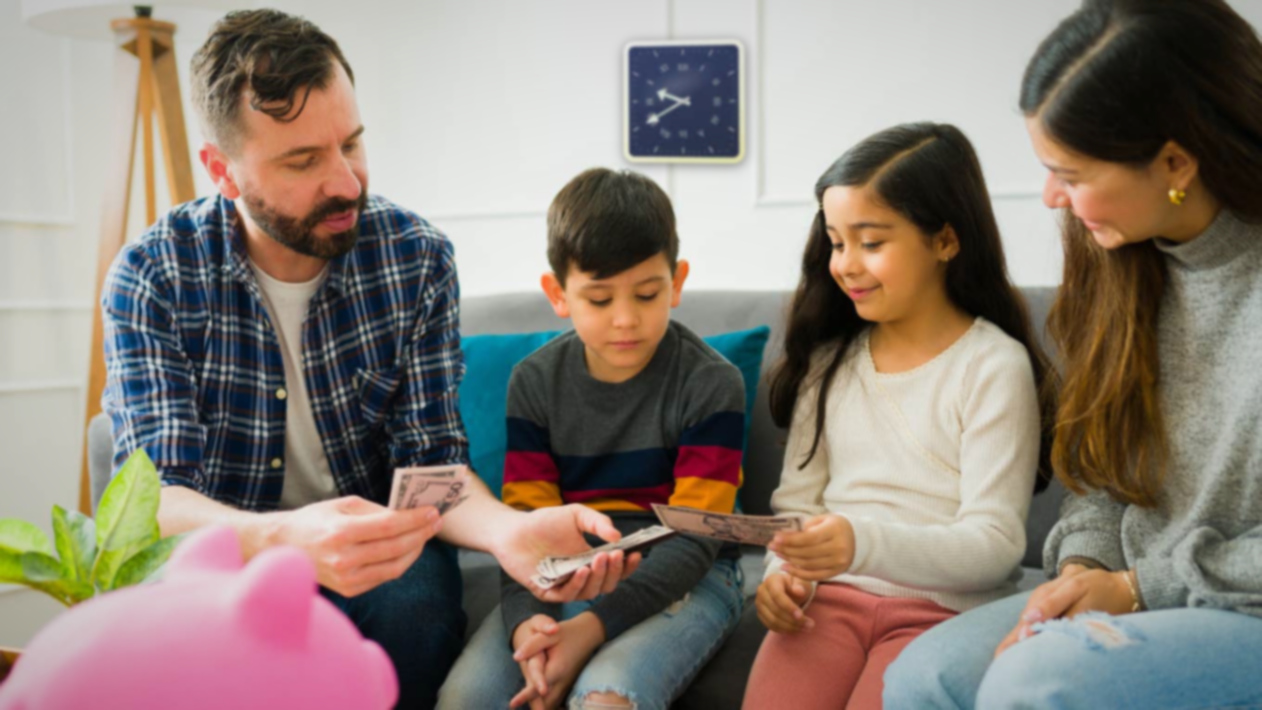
**9:40**
